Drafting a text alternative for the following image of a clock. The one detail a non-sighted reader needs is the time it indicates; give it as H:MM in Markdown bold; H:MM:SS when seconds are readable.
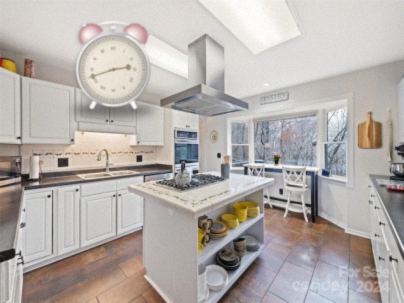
**2:42**
